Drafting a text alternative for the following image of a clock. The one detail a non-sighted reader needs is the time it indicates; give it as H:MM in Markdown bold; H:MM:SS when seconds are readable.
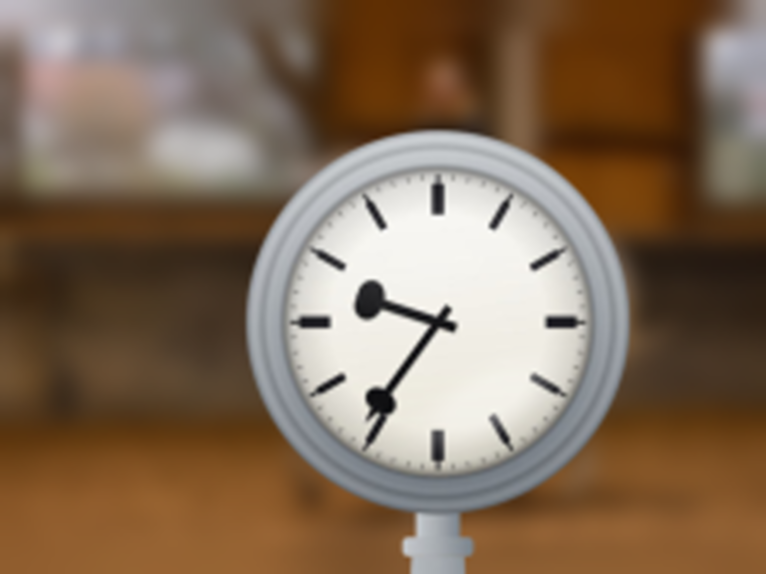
**9:36**
